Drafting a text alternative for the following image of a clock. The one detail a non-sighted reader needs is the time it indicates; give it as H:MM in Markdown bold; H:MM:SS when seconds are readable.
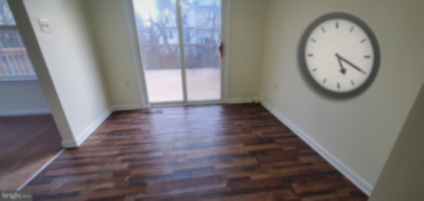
**5:20**
